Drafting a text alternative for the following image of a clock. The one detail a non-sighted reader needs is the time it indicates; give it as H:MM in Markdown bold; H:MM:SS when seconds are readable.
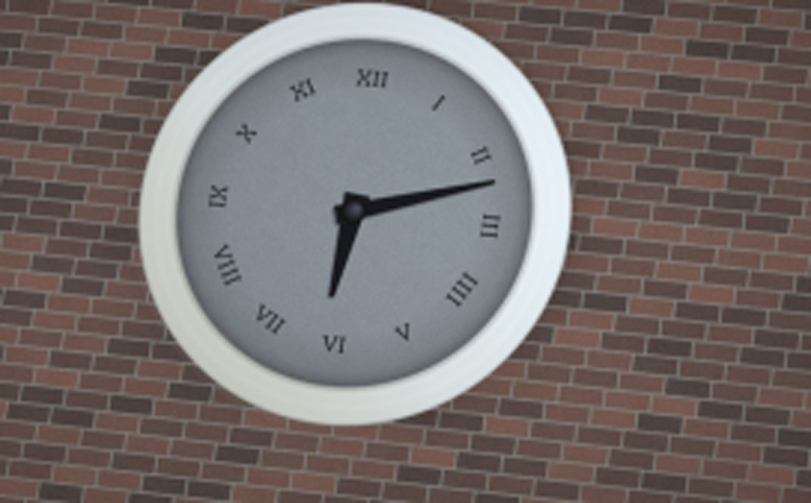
**6:12**
